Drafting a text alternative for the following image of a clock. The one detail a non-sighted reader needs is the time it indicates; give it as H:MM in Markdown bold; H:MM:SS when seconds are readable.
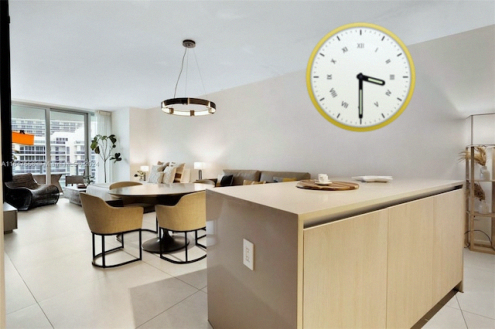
**3:30**
